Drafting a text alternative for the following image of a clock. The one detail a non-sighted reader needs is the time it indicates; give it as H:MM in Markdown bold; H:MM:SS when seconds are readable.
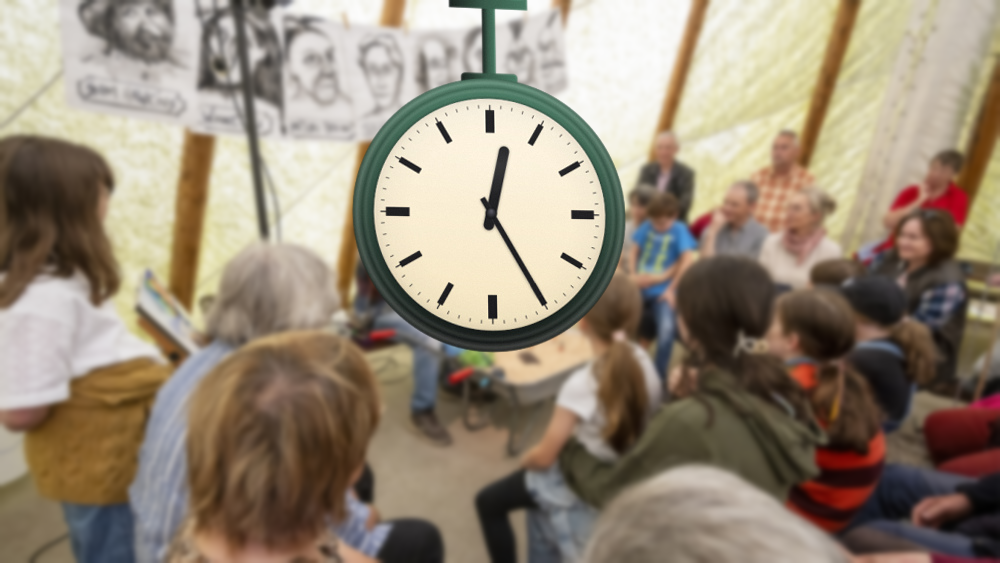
**12:25**
